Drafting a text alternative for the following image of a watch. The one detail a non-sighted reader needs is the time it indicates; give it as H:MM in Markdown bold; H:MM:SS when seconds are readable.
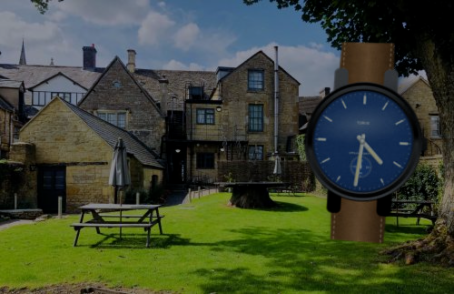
**4:31**
